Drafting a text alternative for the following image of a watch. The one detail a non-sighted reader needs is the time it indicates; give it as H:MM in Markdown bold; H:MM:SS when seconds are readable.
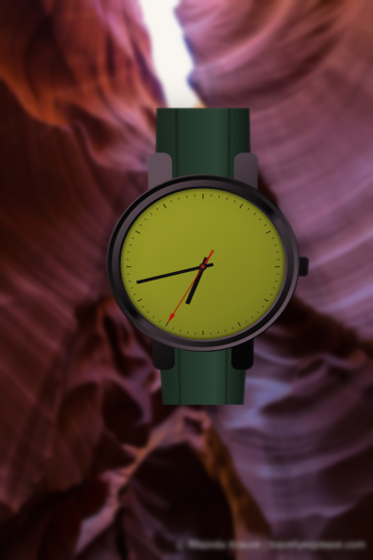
**6:42:35**
